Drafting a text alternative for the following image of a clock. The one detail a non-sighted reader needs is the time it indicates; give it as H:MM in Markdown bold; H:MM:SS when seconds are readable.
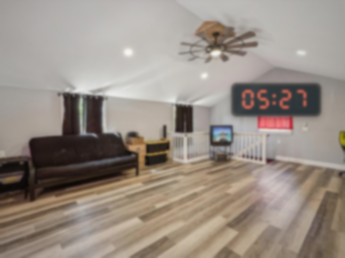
**5:27**
